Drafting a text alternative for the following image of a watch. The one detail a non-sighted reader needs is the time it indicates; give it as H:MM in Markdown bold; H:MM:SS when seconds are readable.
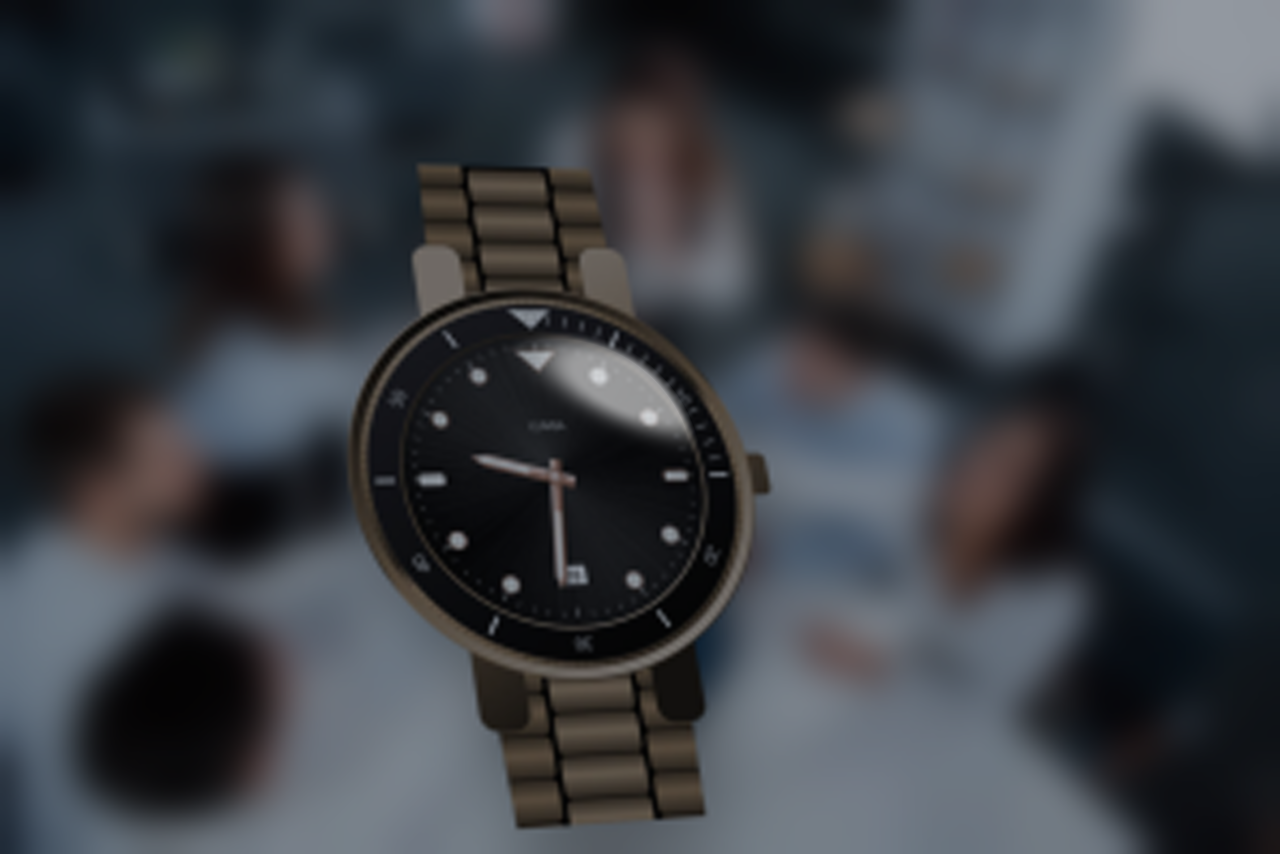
**9:31**
